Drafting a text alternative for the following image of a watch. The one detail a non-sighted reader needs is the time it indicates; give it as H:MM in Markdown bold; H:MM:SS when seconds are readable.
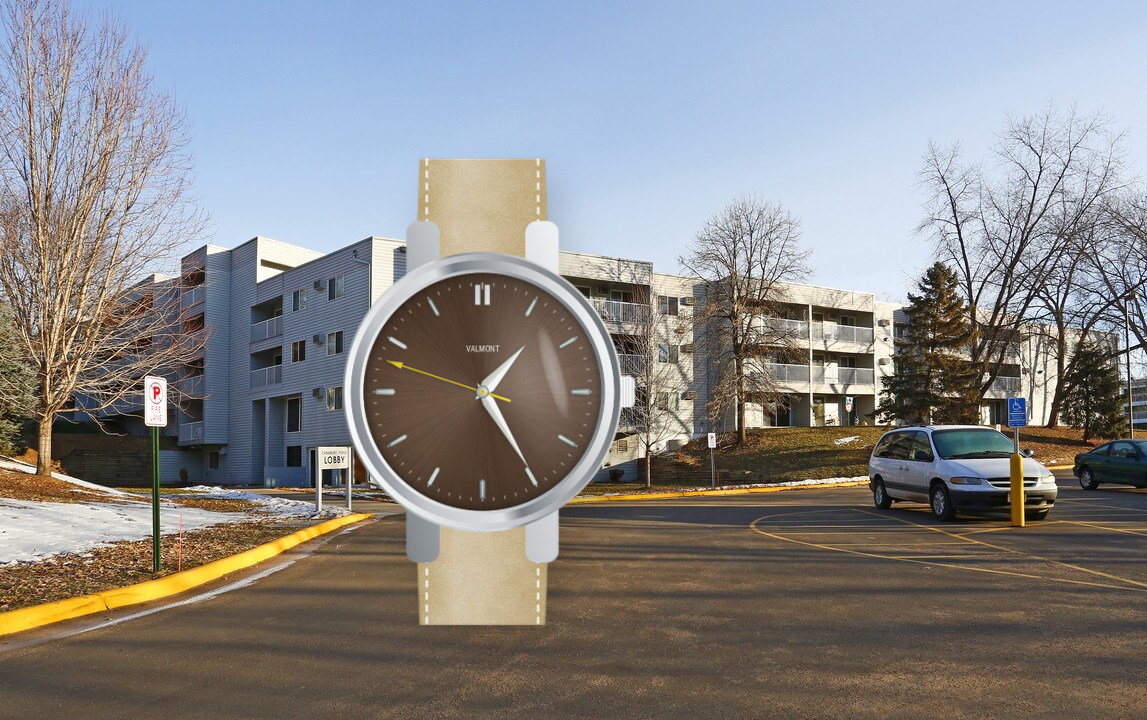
**1:24:48**
